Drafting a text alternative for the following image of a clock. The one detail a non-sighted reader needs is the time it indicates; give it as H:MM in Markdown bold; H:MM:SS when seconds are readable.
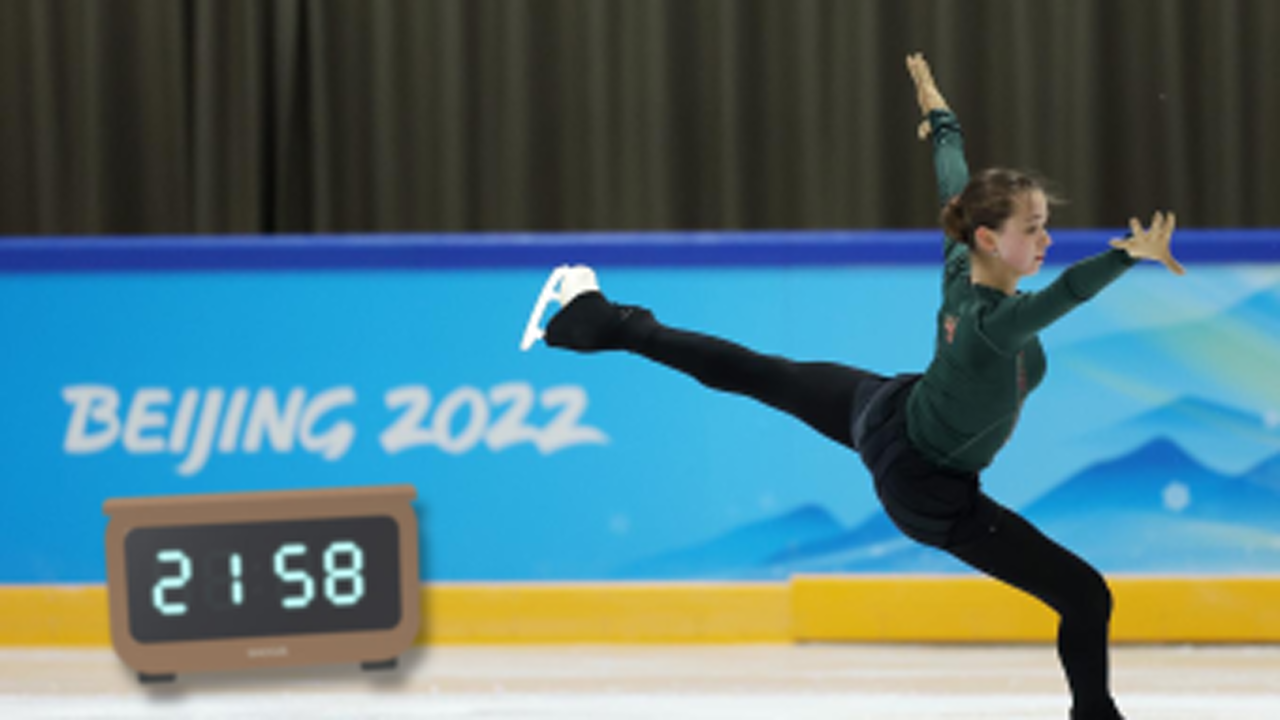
**21:58**
